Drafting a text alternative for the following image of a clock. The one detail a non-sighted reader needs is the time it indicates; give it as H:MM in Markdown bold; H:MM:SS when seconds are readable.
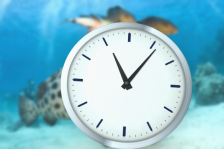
**11:06**
